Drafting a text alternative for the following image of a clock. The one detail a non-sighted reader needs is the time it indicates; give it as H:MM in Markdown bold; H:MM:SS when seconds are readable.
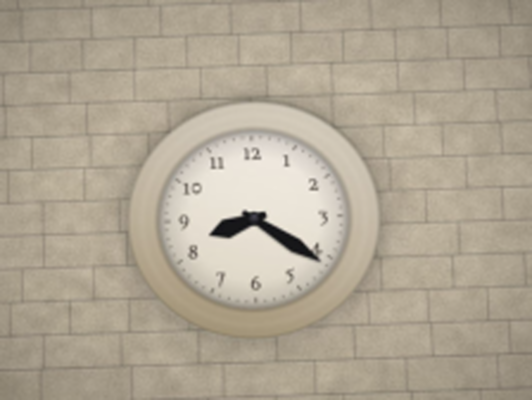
**8:21**
